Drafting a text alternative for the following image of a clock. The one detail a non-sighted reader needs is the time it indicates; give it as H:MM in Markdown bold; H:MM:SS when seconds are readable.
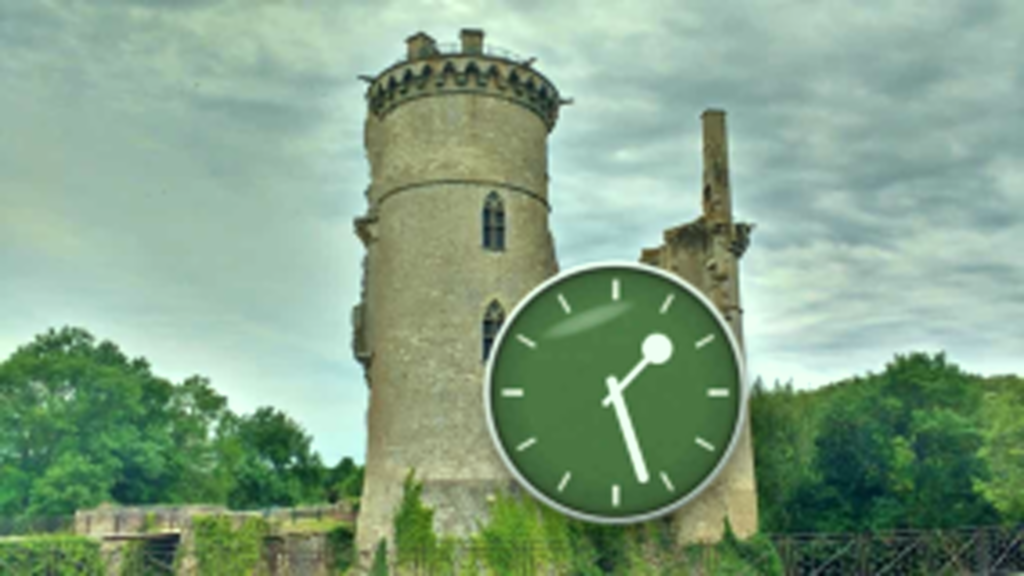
**1:27**
